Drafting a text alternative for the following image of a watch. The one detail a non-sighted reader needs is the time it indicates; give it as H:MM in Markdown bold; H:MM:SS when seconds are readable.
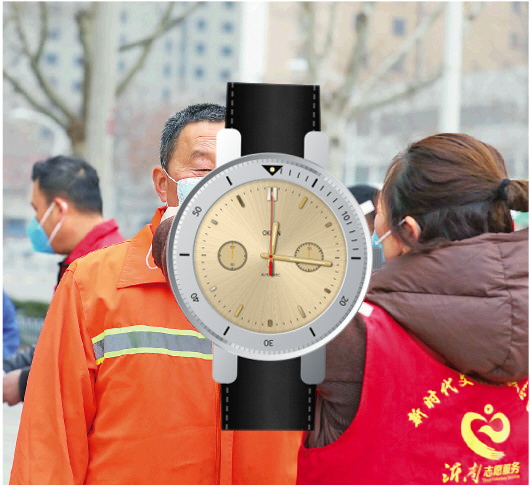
**12:16**
